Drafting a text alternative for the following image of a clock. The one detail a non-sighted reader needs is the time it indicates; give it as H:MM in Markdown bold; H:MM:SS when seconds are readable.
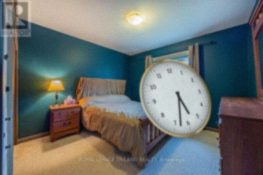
**5:33**
